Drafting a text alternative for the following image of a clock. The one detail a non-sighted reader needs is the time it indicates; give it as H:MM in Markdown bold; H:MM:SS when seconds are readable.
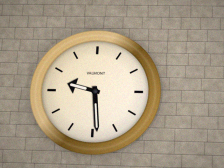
**9:29**
